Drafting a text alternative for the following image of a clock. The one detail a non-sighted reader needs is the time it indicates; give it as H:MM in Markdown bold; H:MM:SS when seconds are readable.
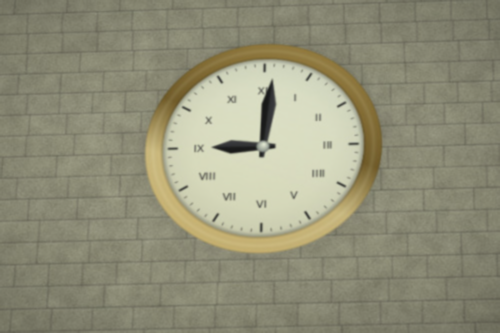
**9:01**
